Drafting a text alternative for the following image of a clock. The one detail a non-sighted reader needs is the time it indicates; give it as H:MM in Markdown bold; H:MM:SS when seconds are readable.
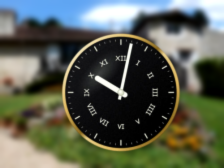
**10:02**
